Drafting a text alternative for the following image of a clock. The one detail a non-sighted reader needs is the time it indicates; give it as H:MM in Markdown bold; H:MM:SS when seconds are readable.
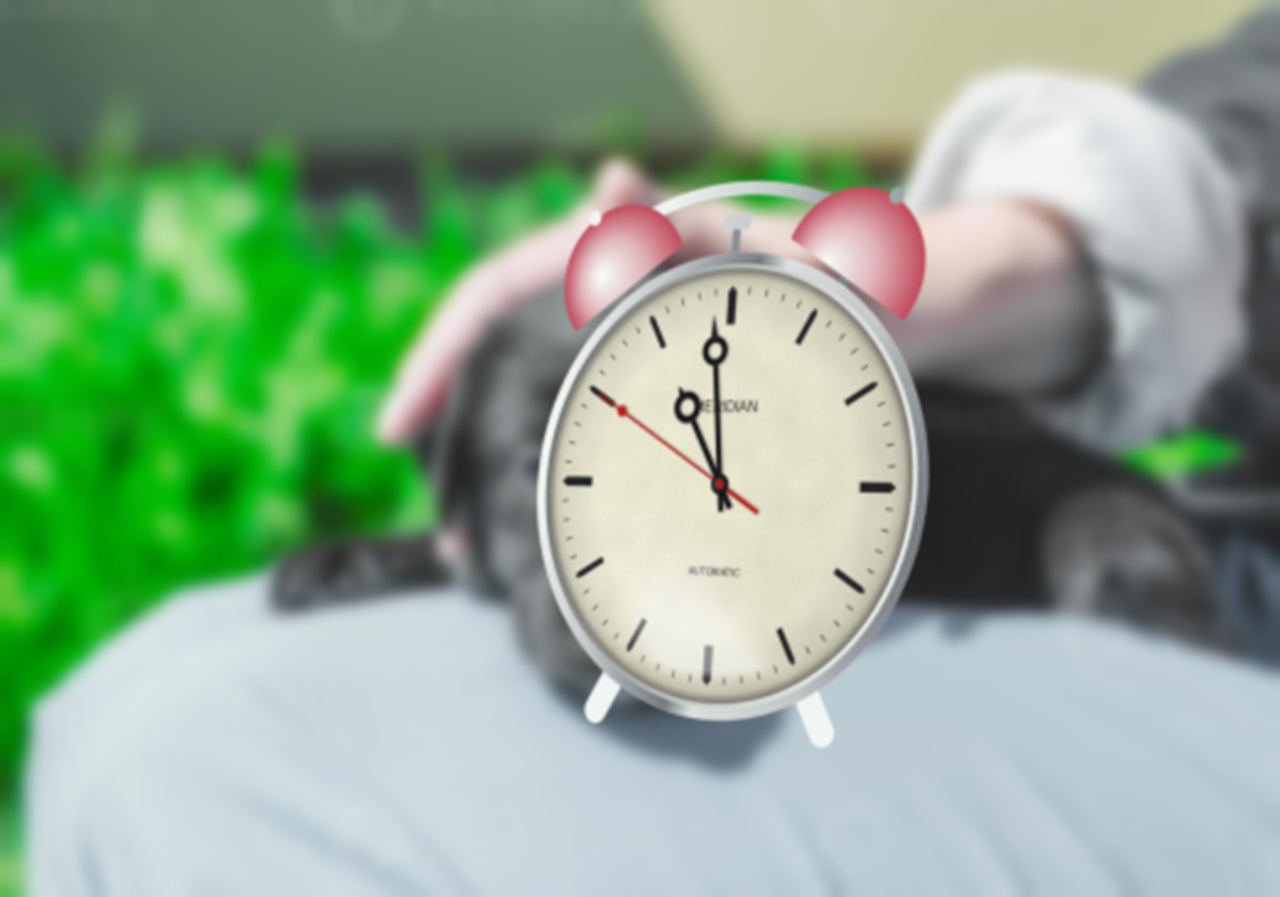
**10:58:50**
